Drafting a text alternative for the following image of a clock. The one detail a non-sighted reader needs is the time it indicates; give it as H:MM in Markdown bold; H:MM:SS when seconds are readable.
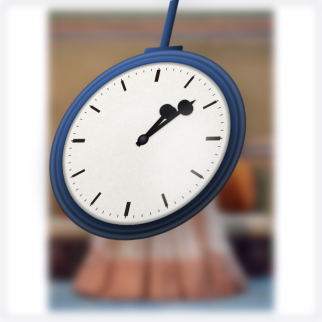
**1:08**
